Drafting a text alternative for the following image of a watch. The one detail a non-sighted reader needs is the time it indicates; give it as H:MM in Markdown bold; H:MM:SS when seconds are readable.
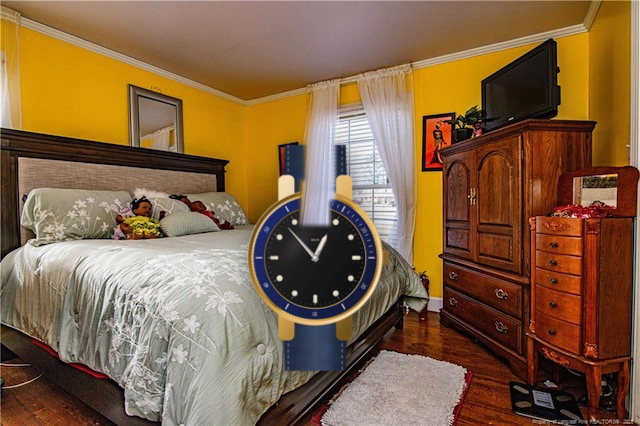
**12:53**
